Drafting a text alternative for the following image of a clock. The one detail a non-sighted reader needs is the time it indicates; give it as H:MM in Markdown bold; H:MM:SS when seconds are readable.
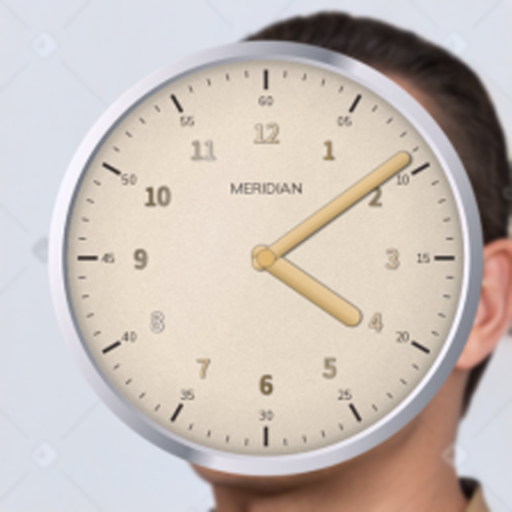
**4:09**
